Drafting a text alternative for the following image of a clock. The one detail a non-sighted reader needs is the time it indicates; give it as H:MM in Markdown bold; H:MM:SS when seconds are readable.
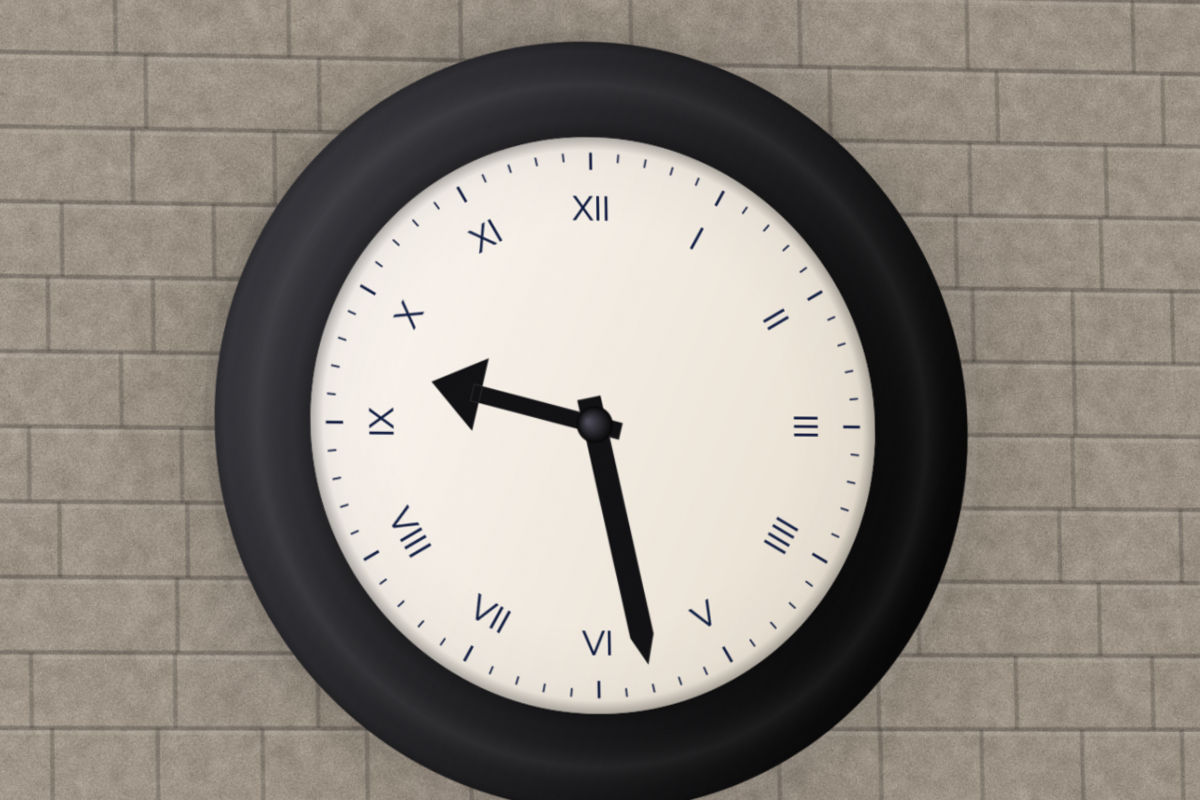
**9:28**
